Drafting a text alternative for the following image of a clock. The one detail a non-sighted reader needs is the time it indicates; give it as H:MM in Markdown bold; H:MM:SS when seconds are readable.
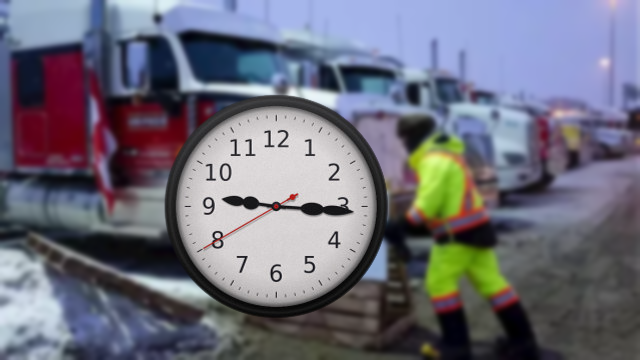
**9:15:40**
